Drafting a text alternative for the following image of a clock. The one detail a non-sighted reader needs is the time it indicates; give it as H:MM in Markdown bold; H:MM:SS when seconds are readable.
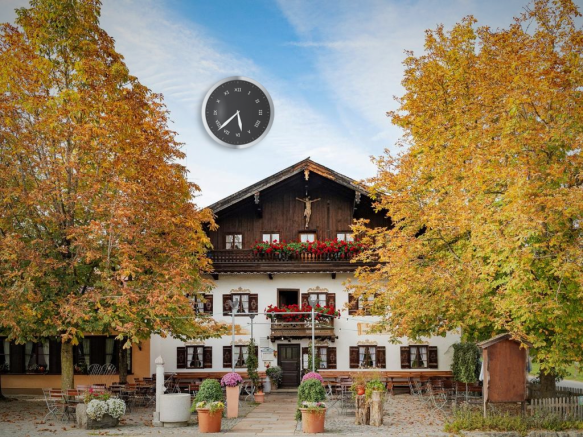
**5:38**
